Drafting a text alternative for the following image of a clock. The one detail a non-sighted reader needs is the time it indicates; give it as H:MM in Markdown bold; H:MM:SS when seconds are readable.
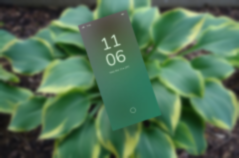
**11:06**
